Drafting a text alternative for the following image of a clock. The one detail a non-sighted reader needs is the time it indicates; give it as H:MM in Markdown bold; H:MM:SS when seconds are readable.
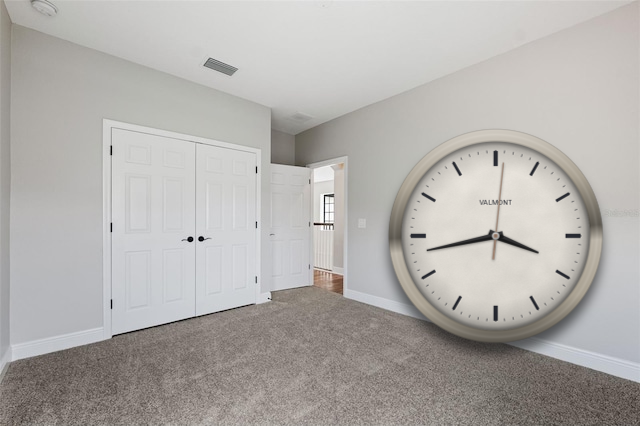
**3:43:01**
